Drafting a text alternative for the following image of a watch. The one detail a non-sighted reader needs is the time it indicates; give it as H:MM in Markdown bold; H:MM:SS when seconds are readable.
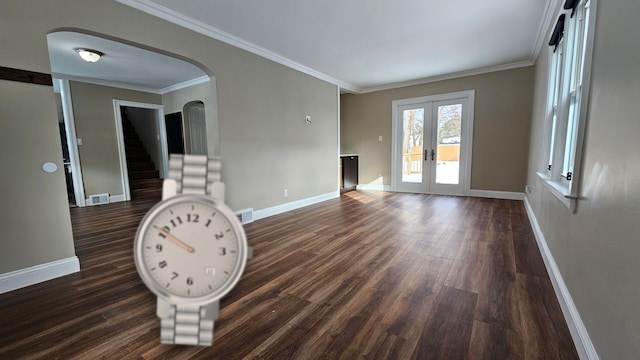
**9:50**
